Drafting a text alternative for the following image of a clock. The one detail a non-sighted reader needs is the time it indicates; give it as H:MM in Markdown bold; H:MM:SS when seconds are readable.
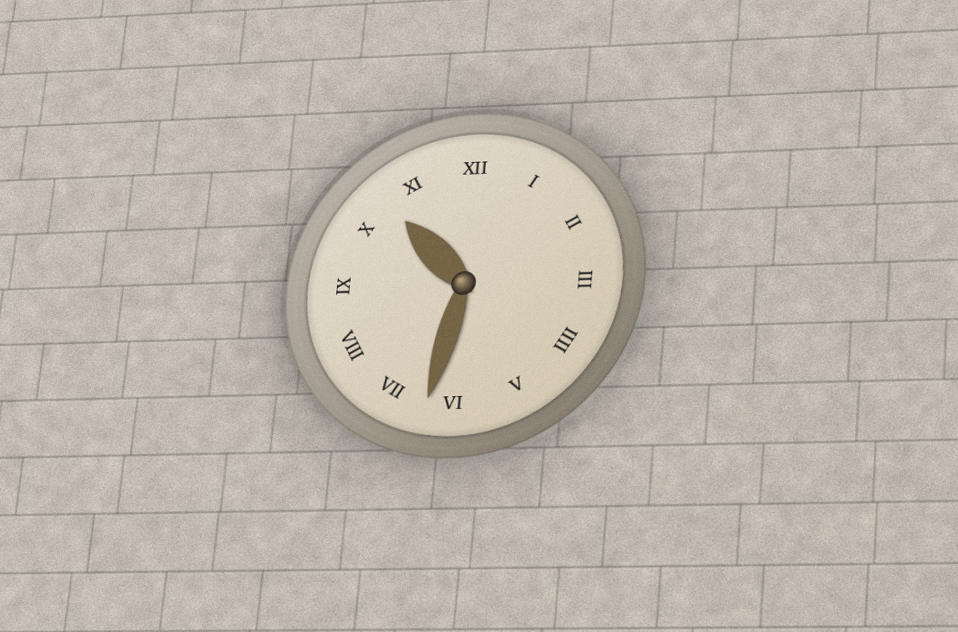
**10:32**
